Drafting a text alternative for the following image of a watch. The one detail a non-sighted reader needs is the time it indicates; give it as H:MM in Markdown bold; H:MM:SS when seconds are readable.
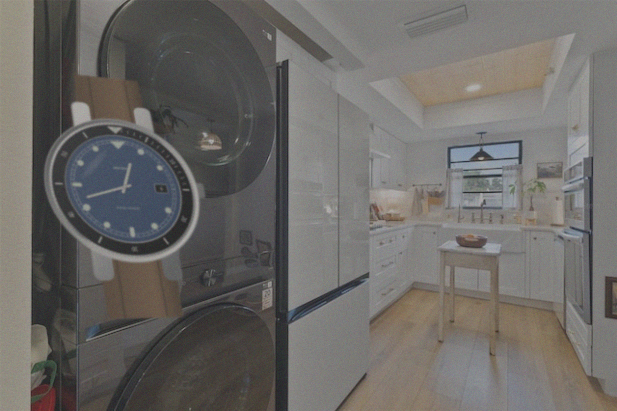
**12:42**
